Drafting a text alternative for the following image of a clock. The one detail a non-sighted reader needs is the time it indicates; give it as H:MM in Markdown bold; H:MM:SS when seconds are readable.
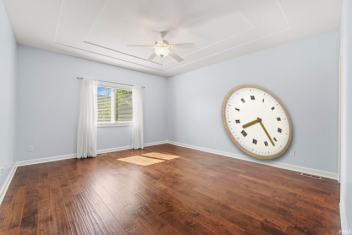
**8:27**
